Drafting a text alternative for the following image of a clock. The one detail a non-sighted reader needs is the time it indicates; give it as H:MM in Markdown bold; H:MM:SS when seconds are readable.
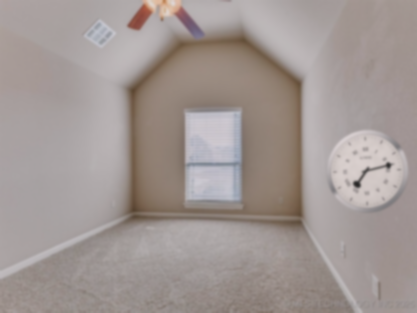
**7:13**
